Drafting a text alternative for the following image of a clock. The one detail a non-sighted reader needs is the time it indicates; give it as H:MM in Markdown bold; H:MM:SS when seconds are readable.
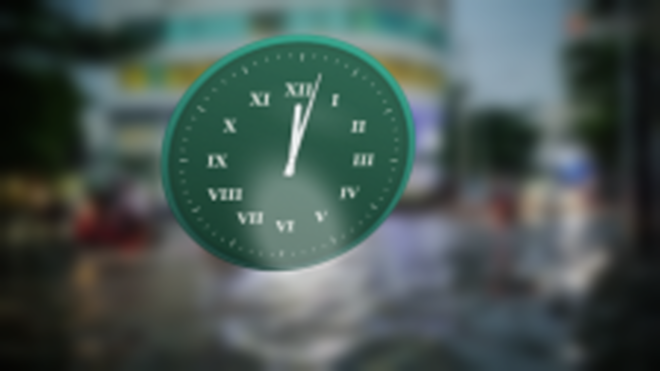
**12:02**
